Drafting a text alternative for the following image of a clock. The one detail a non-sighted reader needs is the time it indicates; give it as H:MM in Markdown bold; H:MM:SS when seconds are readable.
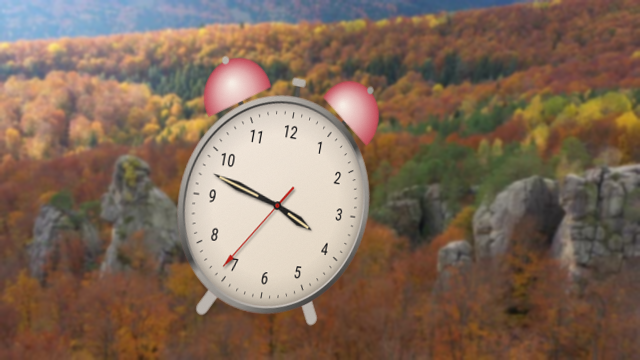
**3:47:36**
